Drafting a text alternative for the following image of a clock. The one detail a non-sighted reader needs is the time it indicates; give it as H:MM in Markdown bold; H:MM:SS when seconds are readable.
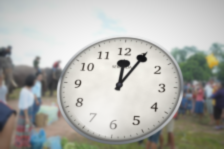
**12:05**
